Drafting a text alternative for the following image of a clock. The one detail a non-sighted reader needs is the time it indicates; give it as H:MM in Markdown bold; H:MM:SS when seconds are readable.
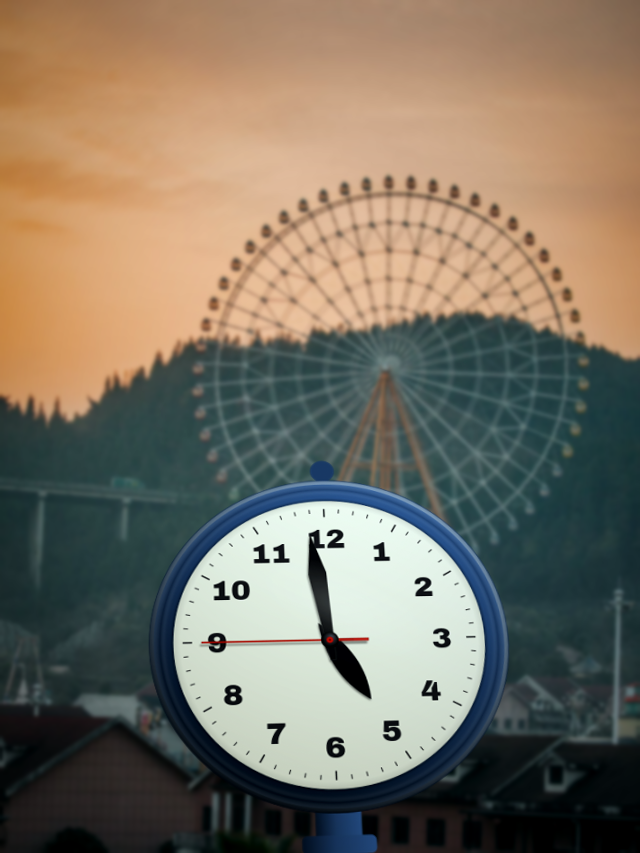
**4:58:45**
